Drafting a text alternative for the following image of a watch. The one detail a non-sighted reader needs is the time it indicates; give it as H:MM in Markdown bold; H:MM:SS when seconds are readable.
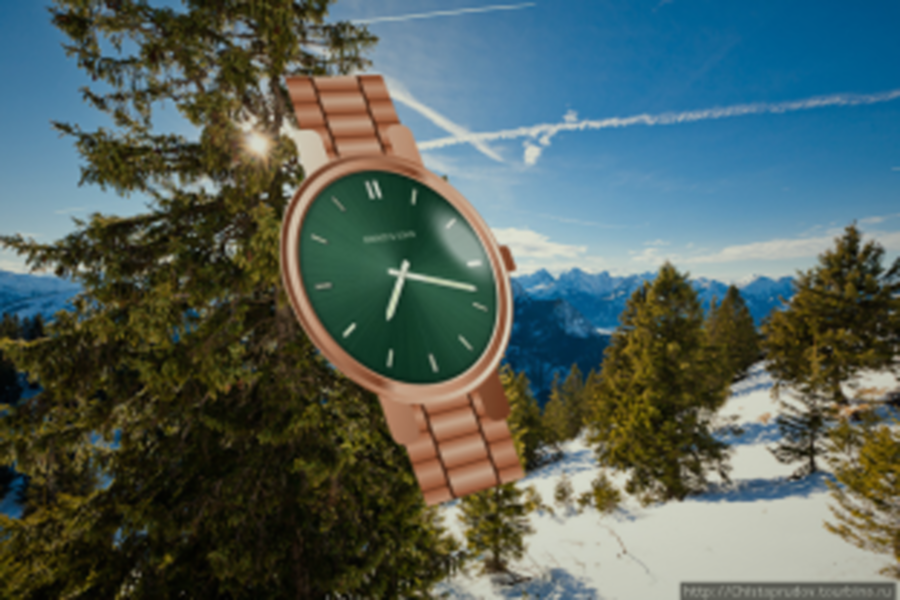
**7:18**
